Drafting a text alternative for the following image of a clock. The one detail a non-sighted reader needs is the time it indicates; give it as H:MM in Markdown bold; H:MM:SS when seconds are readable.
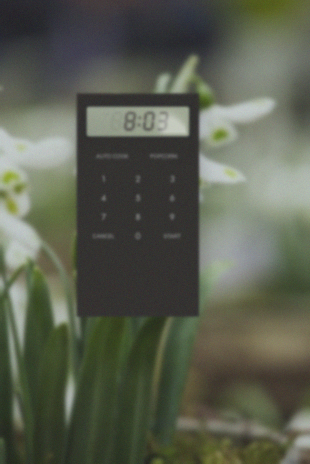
**8:03**
